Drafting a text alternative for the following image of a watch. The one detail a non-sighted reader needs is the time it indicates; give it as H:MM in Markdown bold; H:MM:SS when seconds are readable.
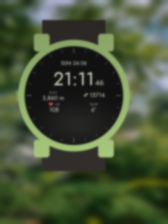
**21:11**
